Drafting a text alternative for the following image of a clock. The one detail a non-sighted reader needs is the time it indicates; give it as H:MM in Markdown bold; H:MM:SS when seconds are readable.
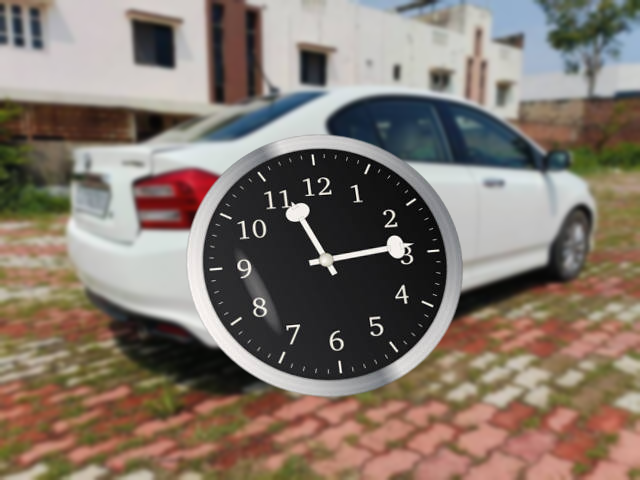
**11:14**
